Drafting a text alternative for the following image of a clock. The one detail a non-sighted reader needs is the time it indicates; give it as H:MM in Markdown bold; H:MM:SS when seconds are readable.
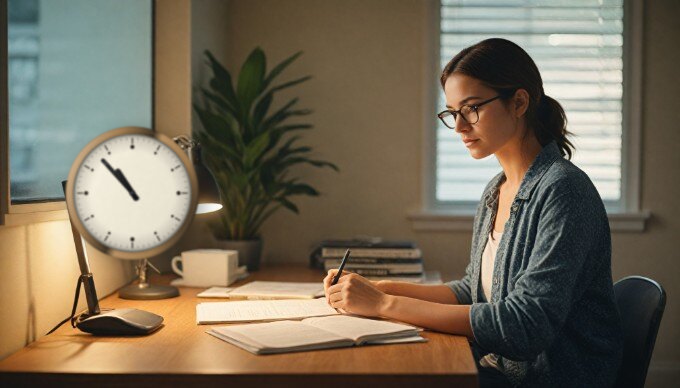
**10:53**
